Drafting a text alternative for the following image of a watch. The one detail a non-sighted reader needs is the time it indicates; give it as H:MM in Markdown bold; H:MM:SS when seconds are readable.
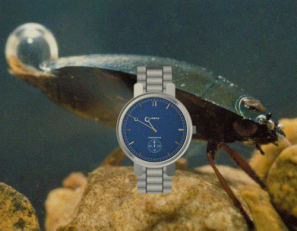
**10:50**
